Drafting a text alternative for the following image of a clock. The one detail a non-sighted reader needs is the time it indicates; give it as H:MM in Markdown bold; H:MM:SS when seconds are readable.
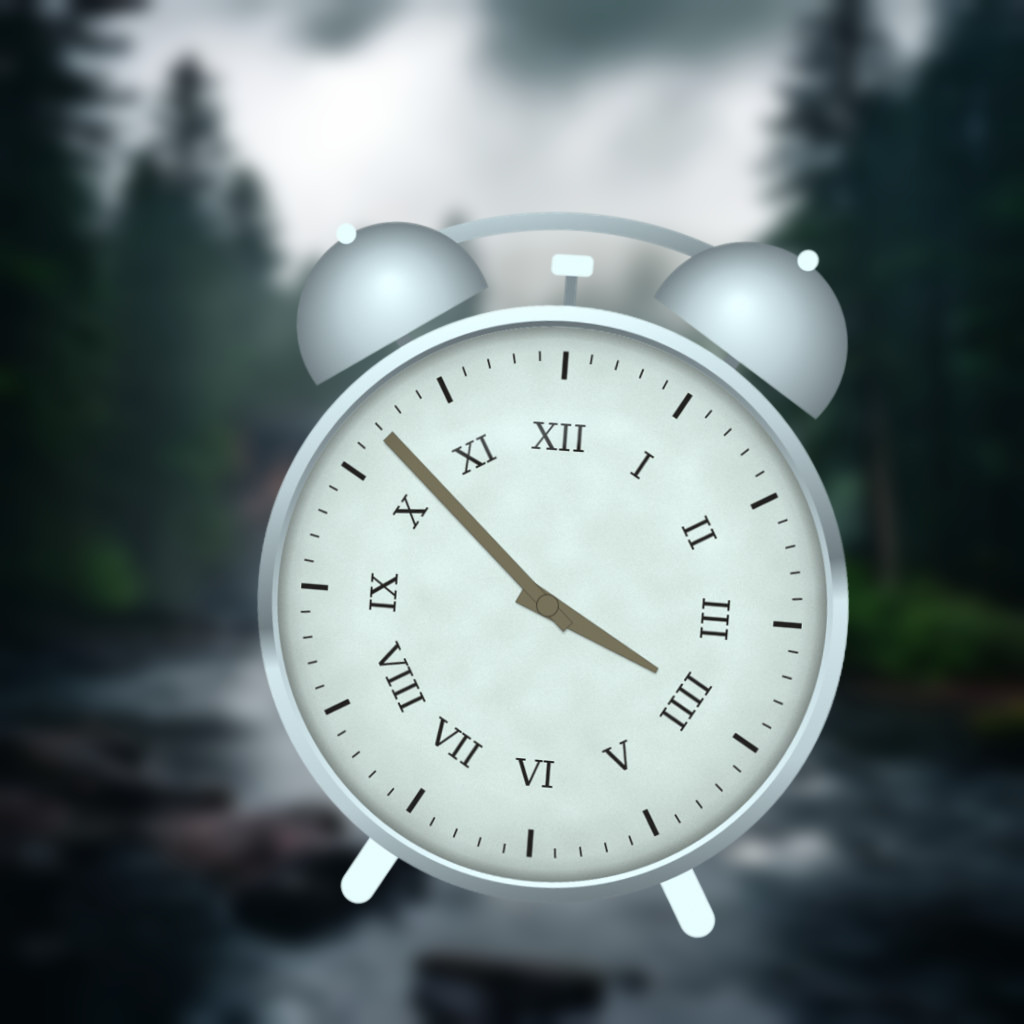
**3:52**
